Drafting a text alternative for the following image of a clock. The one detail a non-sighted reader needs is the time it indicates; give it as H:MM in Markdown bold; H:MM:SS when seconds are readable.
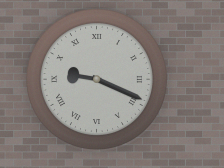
**9:19**
